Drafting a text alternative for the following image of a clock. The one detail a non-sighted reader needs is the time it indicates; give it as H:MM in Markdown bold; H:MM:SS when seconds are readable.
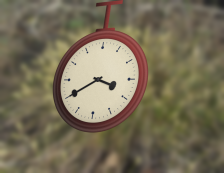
**3:40**
